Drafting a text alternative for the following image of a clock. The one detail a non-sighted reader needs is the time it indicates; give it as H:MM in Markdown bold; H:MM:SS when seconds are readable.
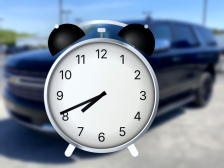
**7:41**
